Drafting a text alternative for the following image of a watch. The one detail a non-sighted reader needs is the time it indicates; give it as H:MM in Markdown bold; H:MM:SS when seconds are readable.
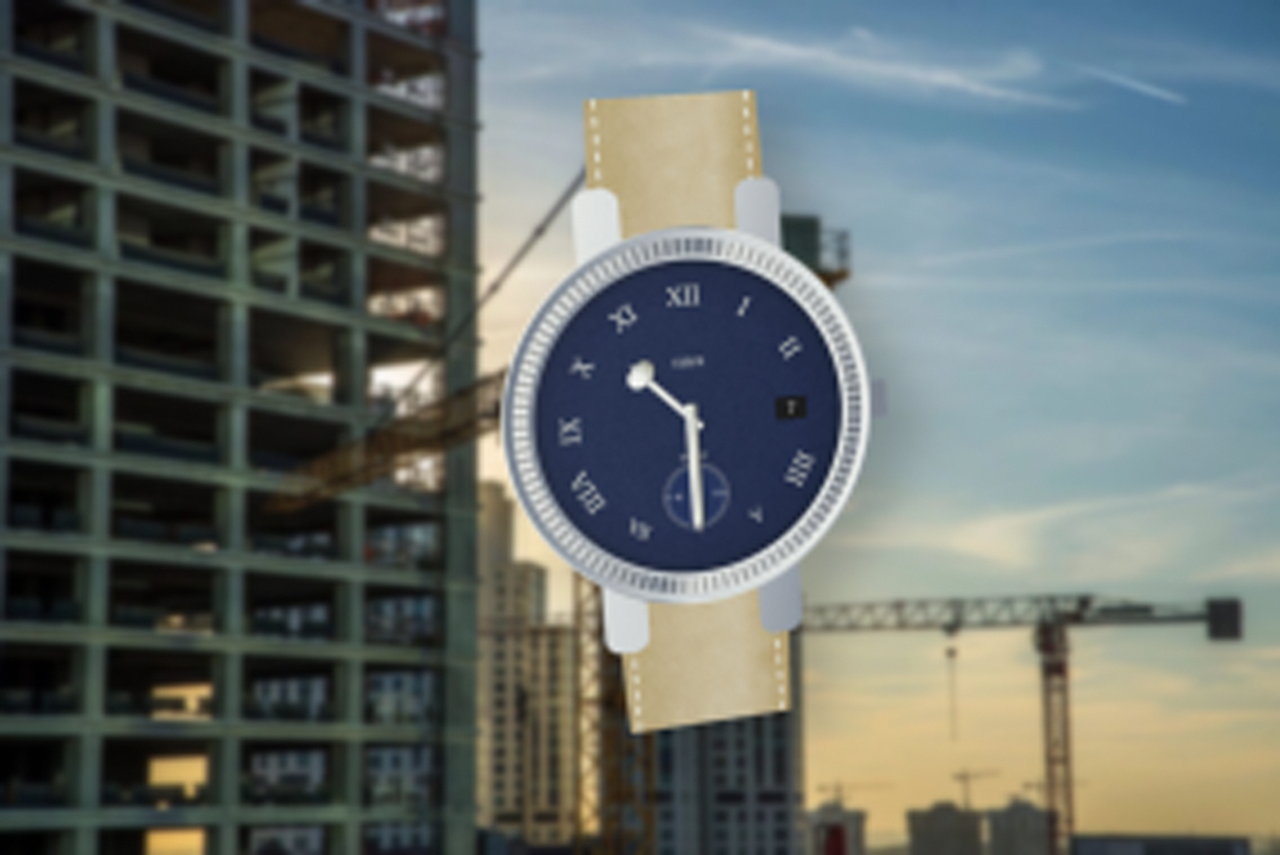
**10:30**
